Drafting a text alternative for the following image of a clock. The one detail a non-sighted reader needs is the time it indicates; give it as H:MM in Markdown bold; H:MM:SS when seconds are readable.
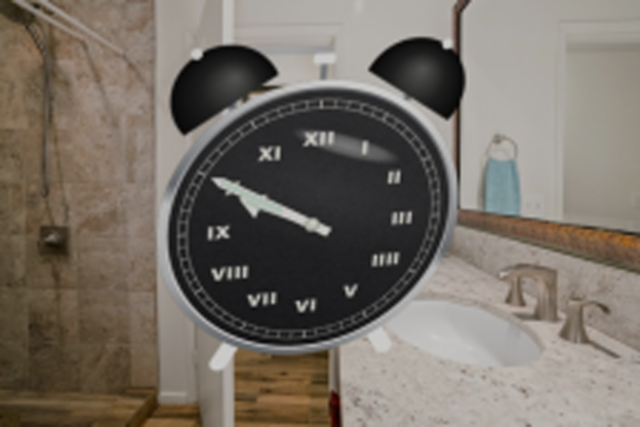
**9:50**
